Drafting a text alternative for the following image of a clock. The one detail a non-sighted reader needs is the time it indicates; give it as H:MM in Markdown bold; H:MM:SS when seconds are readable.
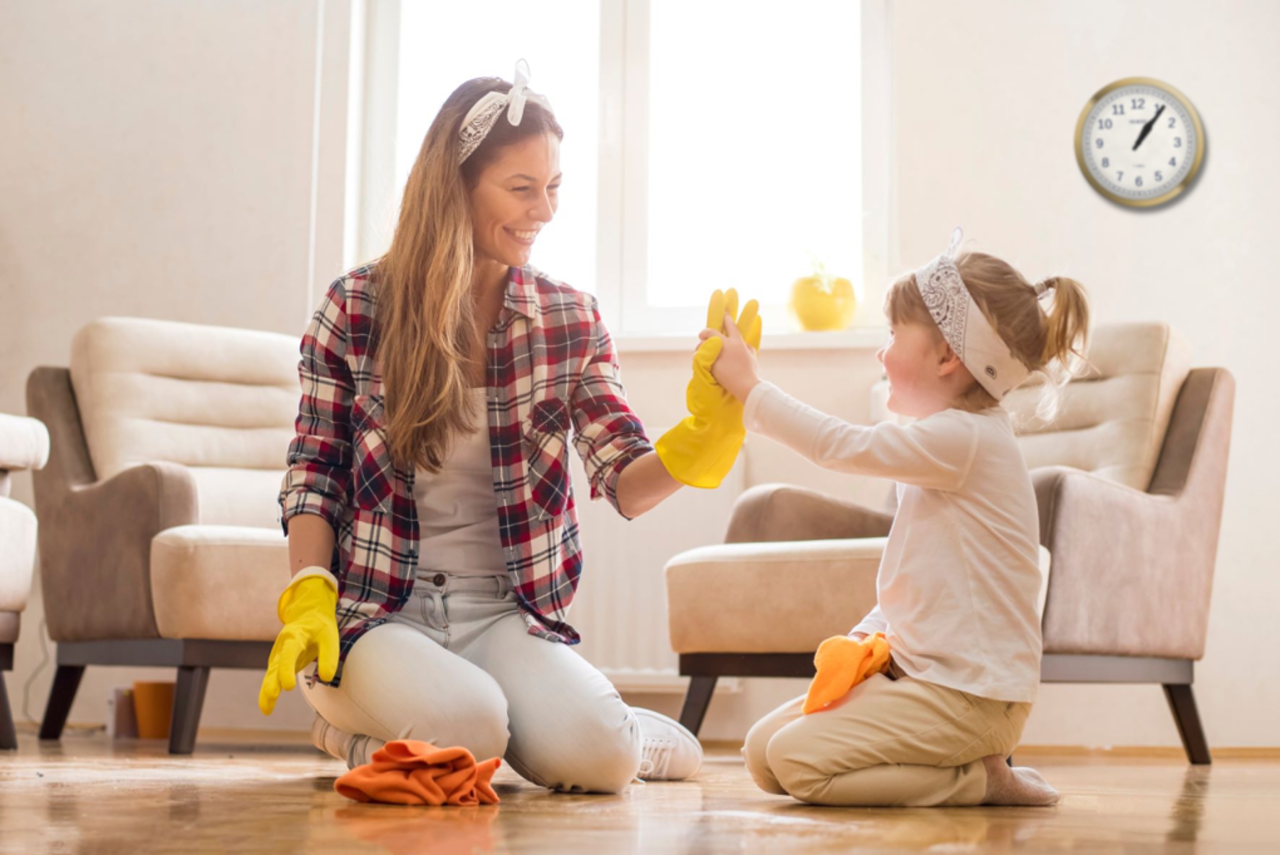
**1:06**
